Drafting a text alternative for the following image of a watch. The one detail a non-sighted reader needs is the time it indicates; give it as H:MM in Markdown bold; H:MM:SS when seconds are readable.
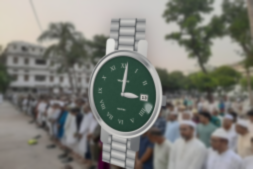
**3:01**
